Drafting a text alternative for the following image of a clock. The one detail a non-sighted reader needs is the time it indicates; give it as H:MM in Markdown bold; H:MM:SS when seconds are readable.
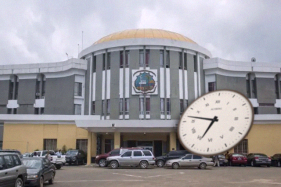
**6:47**
